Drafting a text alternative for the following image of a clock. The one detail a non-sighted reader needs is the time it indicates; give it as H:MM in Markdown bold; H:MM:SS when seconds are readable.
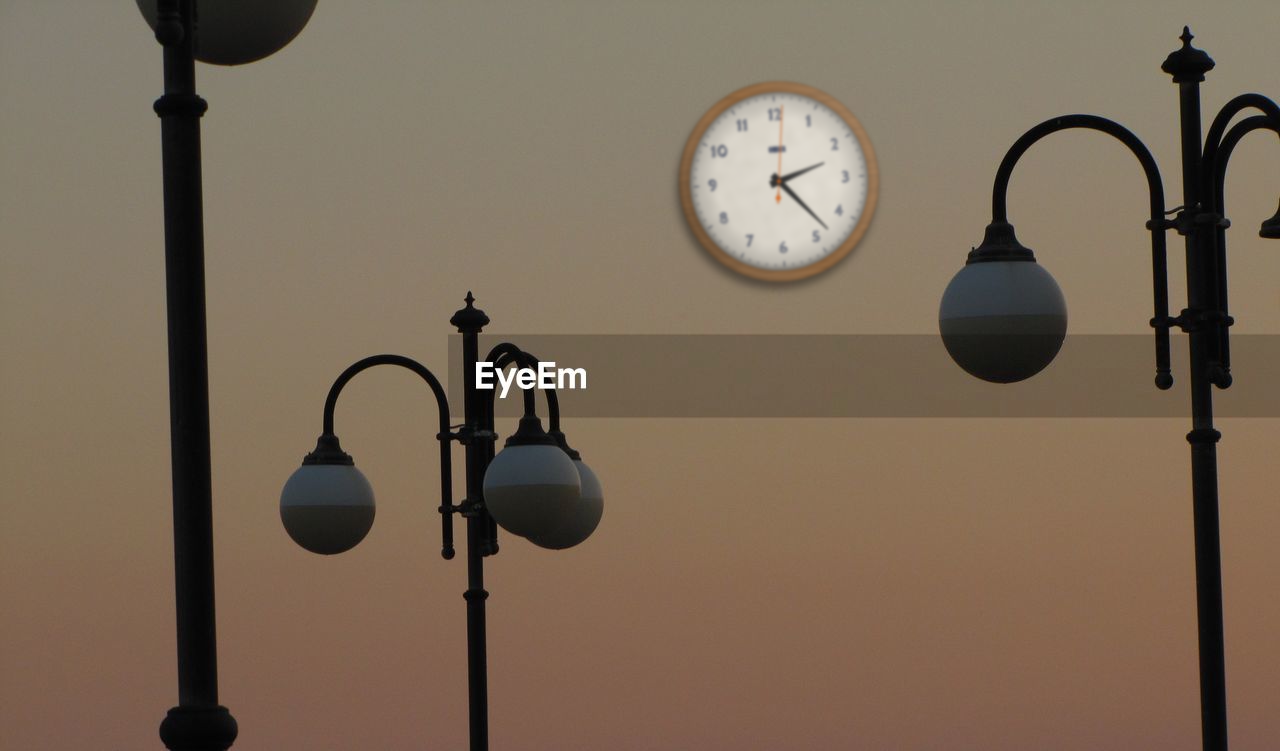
**2:23:01**
